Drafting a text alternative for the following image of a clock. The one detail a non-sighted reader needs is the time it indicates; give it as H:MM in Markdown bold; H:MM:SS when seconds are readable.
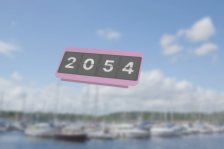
**20:54**
